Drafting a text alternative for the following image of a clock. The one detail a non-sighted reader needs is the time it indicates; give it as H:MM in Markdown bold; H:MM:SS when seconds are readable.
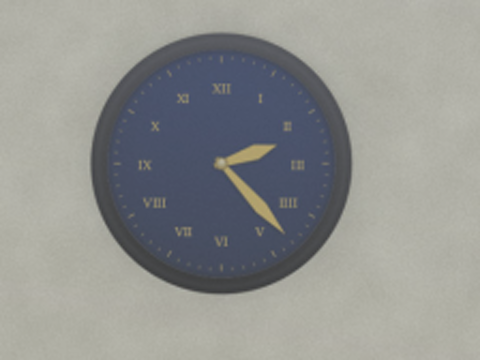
**2:23**
